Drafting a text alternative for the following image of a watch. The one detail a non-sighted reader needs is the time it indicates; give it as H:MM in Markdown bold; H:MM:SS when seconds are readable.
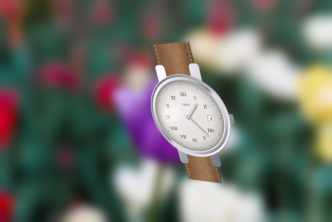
**1:23**
